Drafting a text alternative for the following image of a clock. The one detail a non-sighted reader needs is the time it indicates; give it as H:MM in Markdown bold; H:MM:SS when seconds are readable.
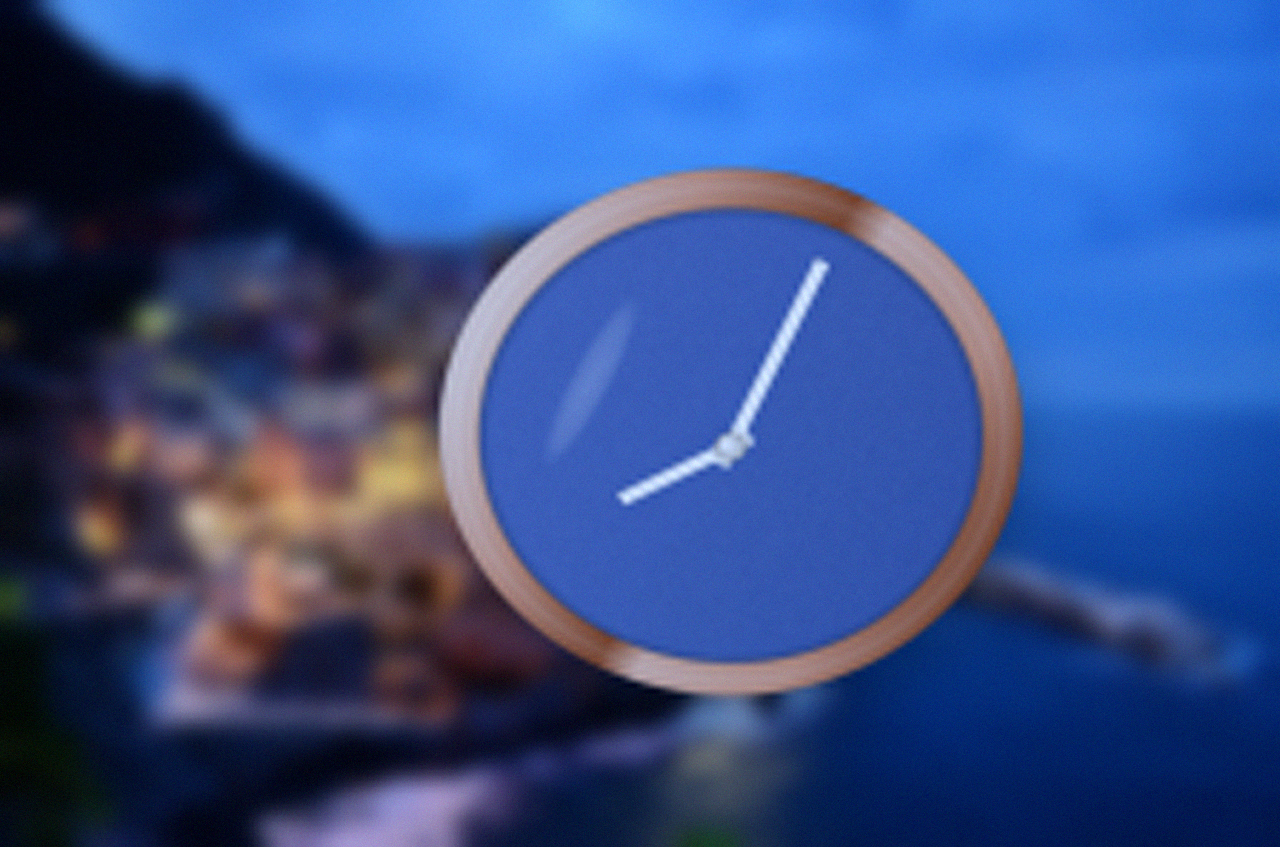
**8:04**
